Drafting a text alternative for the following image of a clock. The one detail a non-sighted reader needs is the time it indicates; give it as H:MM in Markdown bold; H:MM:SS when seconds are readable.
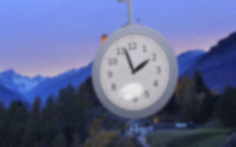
**1:57**
